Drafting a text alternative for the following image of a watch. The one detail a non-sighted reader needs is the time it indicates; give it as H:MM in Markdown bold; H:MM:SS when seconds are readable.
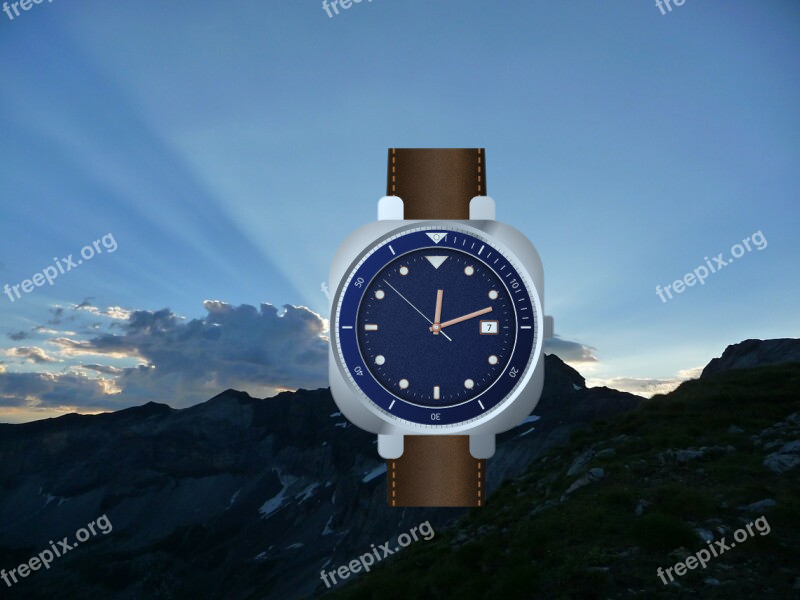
**12:11:52**
